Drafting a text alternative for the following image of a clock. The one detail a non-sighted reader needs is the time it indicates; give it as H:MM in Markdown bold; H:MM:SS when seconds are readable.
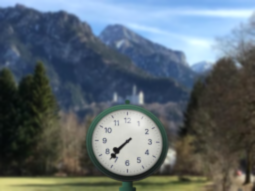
**7:37**
